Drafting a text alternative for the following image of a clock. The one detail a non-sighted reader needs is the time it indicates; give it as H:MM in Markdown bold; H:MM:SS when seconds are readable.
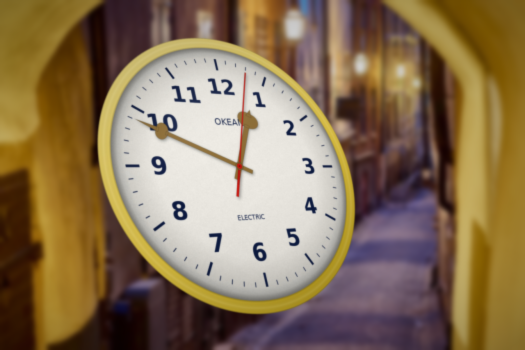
**12:49:03**
